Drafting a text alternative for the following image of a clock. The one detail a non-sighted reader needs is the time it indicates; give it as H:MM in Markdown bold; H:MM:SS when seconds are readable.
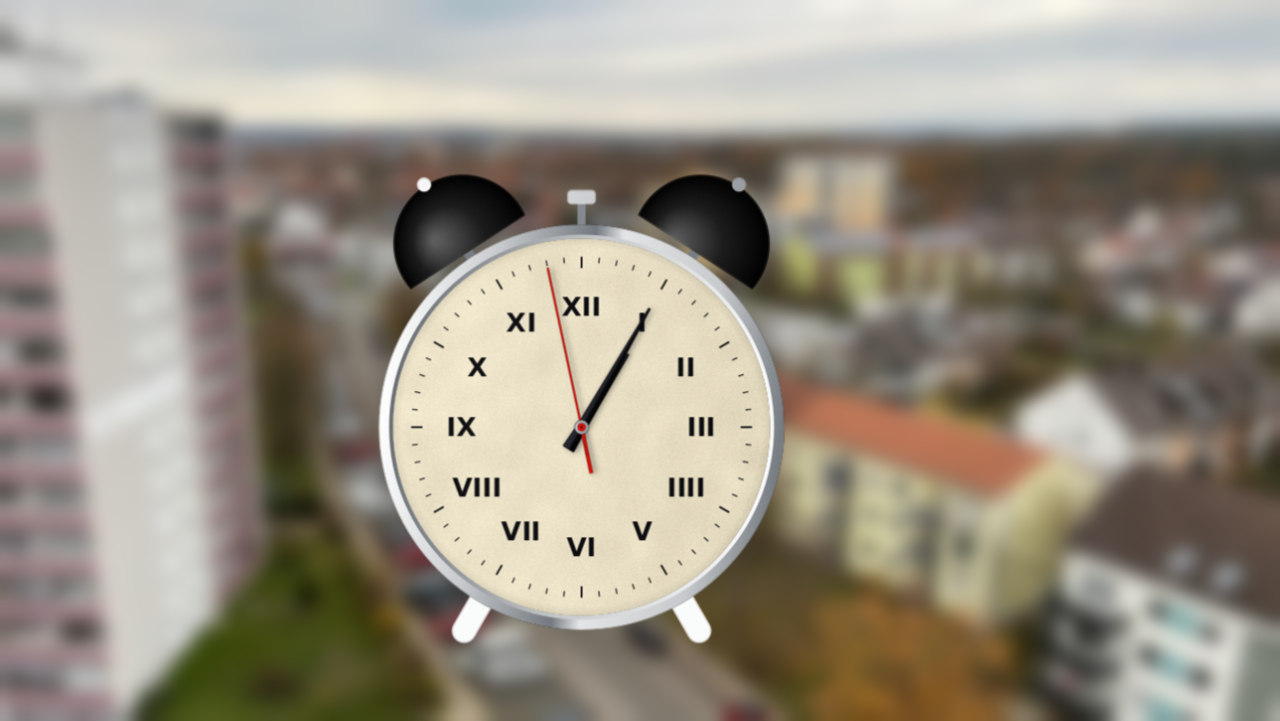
**1:04:58**
